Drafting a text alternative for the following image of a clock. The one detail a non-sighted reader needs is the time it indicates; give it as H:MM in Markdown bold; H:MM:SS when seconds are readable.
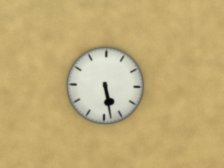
**5:28**
